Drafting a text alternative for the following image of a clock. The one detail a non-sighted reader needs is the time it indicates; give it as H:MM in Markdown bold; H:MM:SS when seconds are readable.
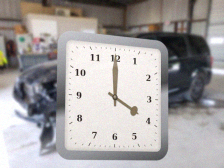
**4:00**
